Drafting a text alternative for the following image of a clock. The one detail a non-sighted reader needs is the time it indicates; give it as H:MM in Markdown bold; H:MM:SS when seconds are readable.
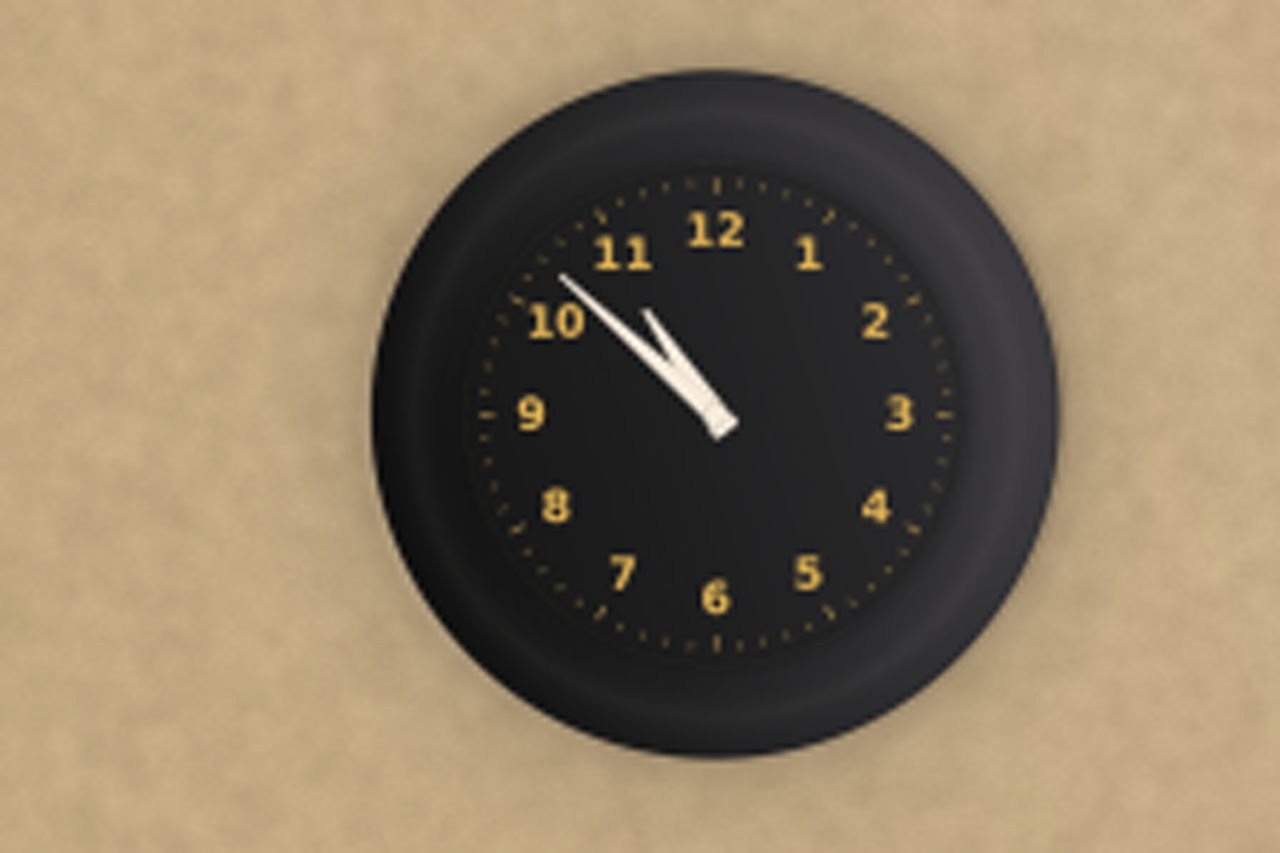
**10:52**
